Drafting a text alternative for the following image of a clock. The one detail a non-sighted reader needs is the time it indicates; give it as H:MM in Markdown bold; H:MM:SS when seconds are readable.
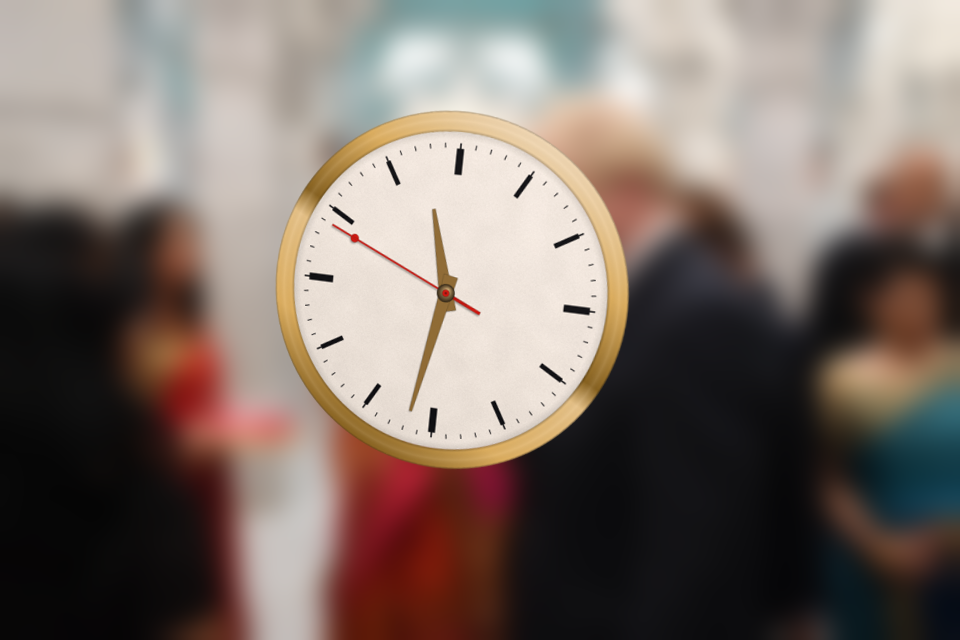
**11:31:49**
